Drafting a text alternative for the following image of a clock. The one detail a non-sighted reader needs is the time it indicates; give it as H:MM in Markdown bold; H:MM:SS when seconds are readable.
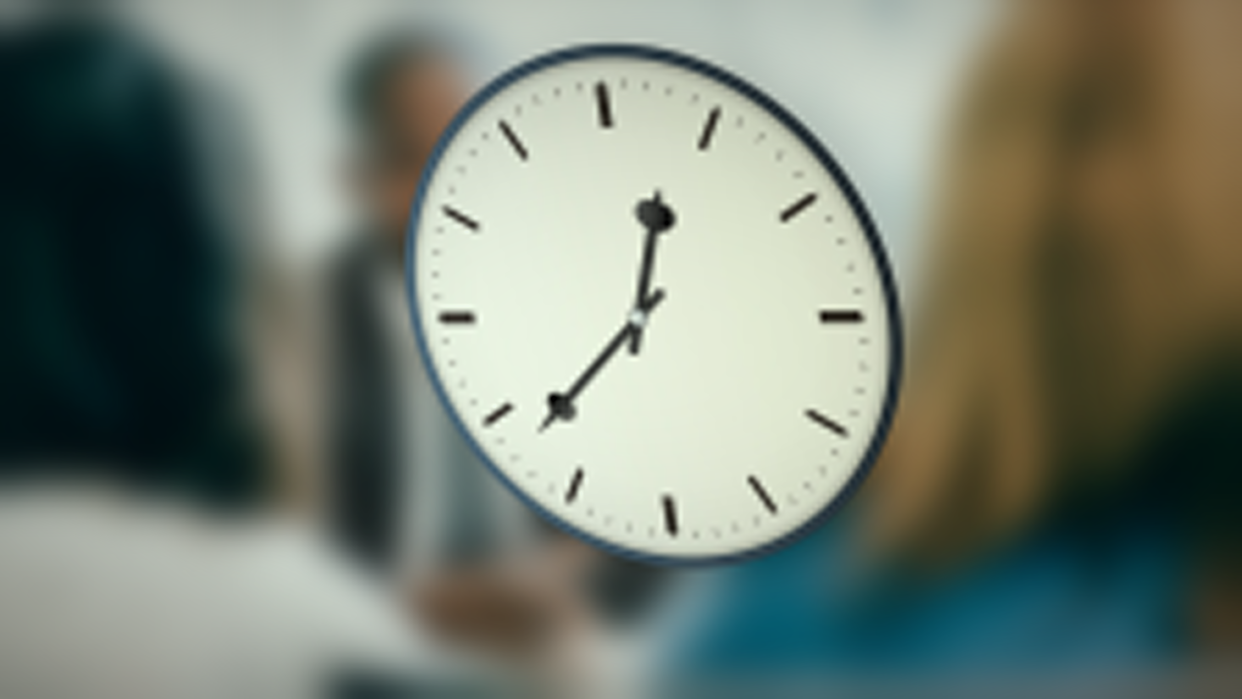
**12:38**
